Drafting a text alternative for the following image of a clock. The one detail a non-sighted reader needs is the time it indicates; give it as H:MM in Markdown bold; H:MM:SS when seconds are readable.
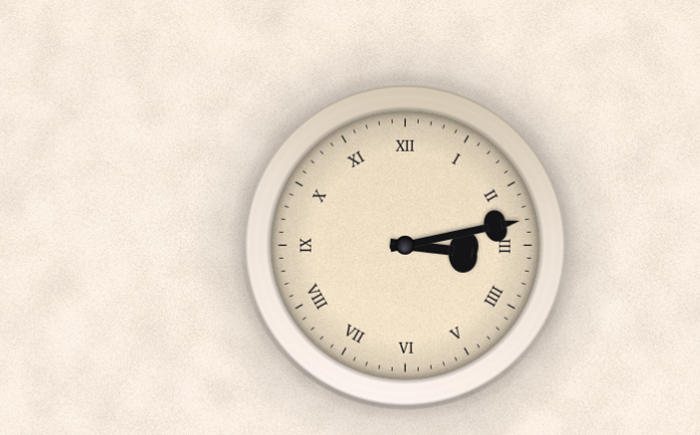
**3:13**
